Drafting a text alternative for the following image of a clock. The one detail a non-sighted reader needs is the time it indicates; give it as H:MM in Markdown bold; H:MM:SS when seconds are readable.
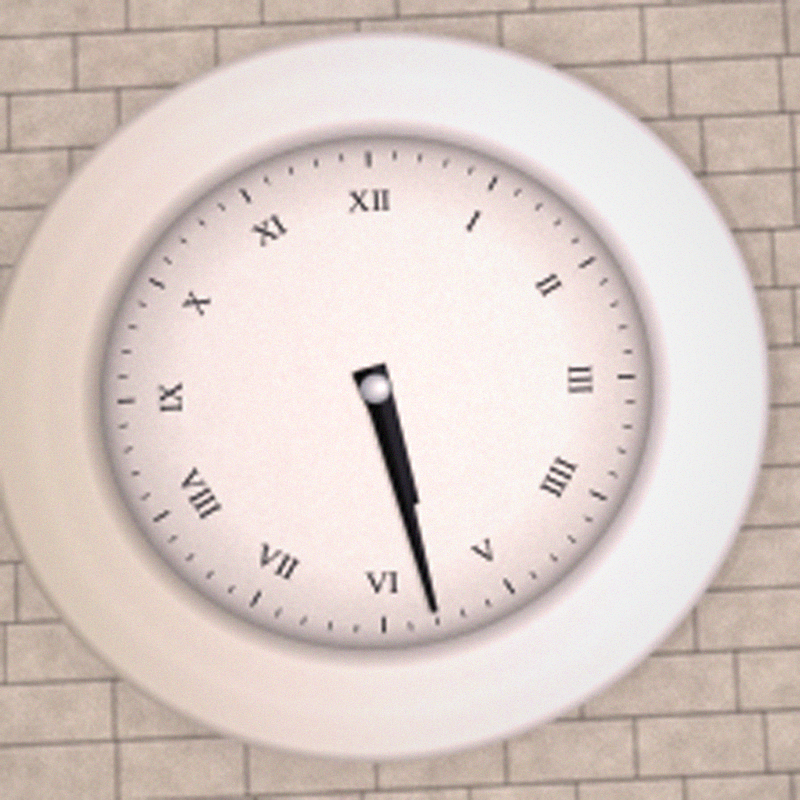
**5:28**
